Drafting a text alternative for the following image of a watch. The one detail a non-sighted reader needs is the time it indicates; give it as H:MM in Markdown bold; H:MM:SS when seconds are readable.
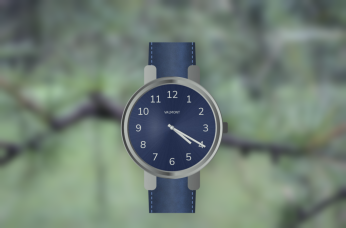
**4:20**
